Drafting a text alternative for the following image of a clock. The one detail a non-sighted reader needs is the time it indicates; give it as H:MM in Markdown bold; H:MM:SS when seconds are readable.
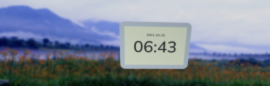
**6:43**
